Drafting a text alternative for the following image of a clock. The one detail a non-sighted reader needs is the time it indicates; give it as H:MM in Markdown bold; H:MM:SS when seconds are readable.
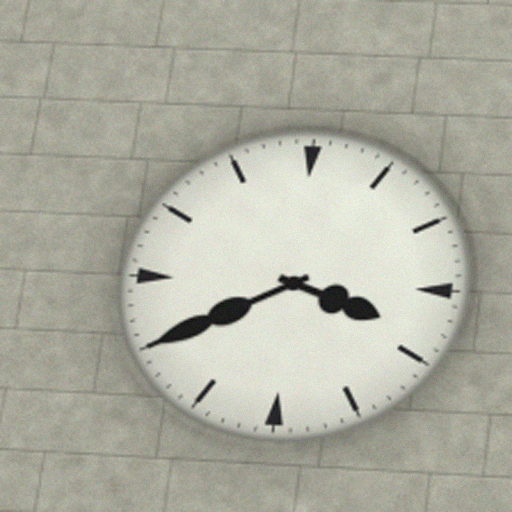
**3:40**
